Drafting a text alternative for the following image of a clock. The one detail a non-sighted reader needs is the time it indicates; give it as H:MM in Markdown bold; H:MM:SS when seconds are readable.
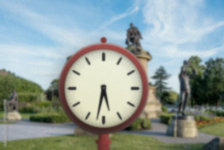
**5:32**
